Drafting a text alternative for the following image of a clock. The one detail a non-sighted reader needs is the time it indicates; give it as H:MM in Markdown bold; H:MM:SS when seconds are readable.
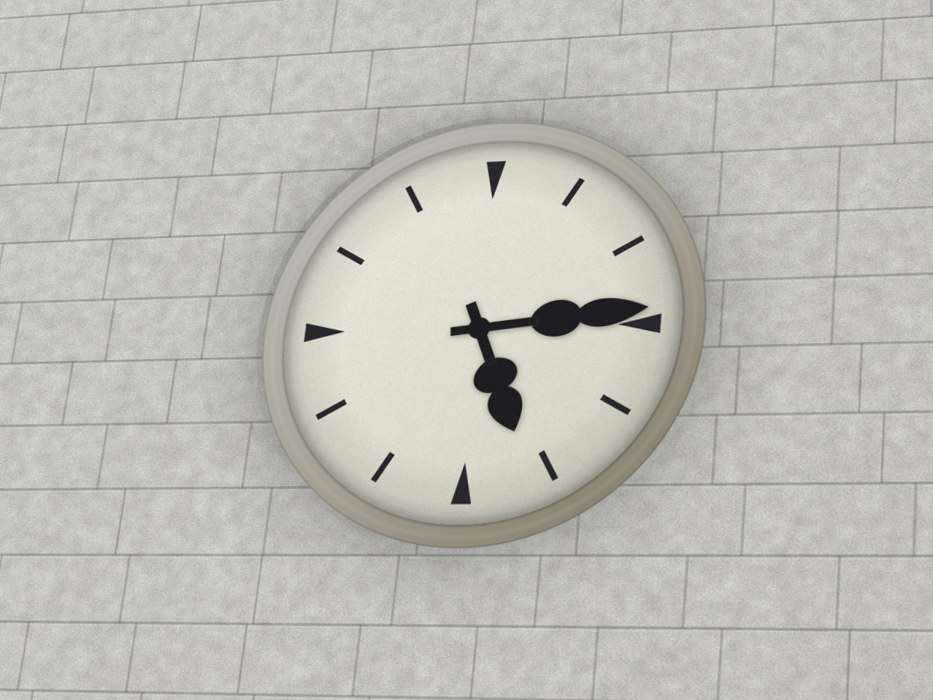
**5:14**
